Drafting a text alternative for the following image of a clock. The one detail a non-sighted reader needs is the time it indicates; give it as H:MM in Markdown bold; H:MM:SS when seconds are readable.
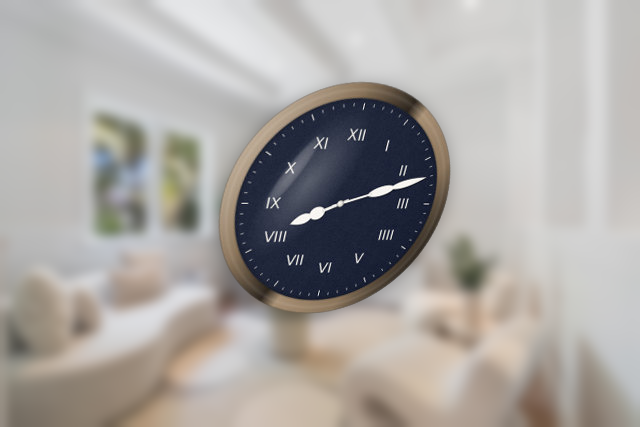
**8:12**
